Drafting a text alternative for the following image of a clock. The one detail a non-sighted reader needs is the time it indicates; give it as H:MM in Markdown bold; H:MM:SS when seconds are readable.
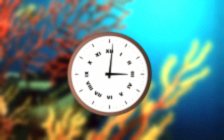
**3:01**
